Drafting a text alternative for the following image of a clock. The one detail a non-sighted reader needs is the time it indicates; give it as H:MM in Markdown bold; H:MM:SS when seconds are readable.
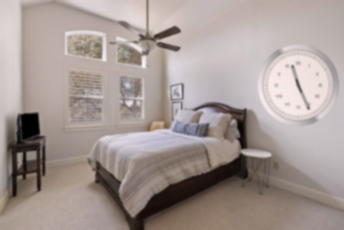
**11:26**
